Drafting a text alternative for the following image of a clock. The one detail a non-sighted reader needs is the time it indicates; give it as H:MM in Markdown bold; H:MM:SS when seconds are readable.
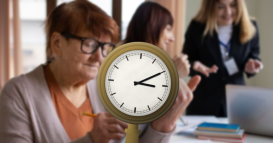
**3:10**
